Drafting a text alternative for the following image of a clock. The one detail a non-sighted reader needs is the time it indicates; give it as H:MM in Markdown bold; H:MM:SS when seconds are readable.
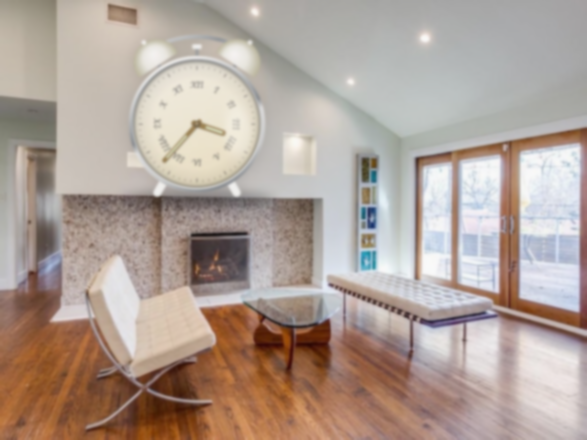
**3:37**
